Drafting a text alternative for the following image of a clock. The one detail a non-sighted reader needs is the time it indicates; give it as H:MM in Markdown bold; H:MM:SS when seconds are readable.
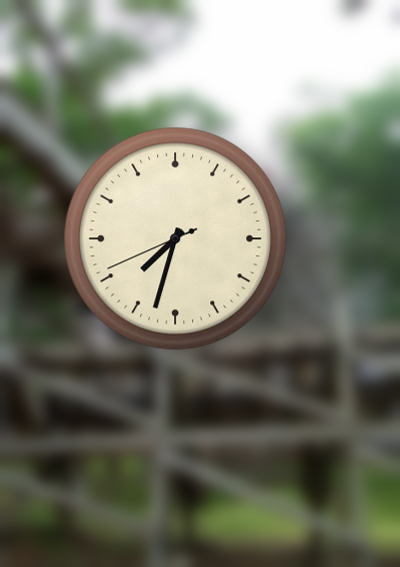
**7:32:41**
